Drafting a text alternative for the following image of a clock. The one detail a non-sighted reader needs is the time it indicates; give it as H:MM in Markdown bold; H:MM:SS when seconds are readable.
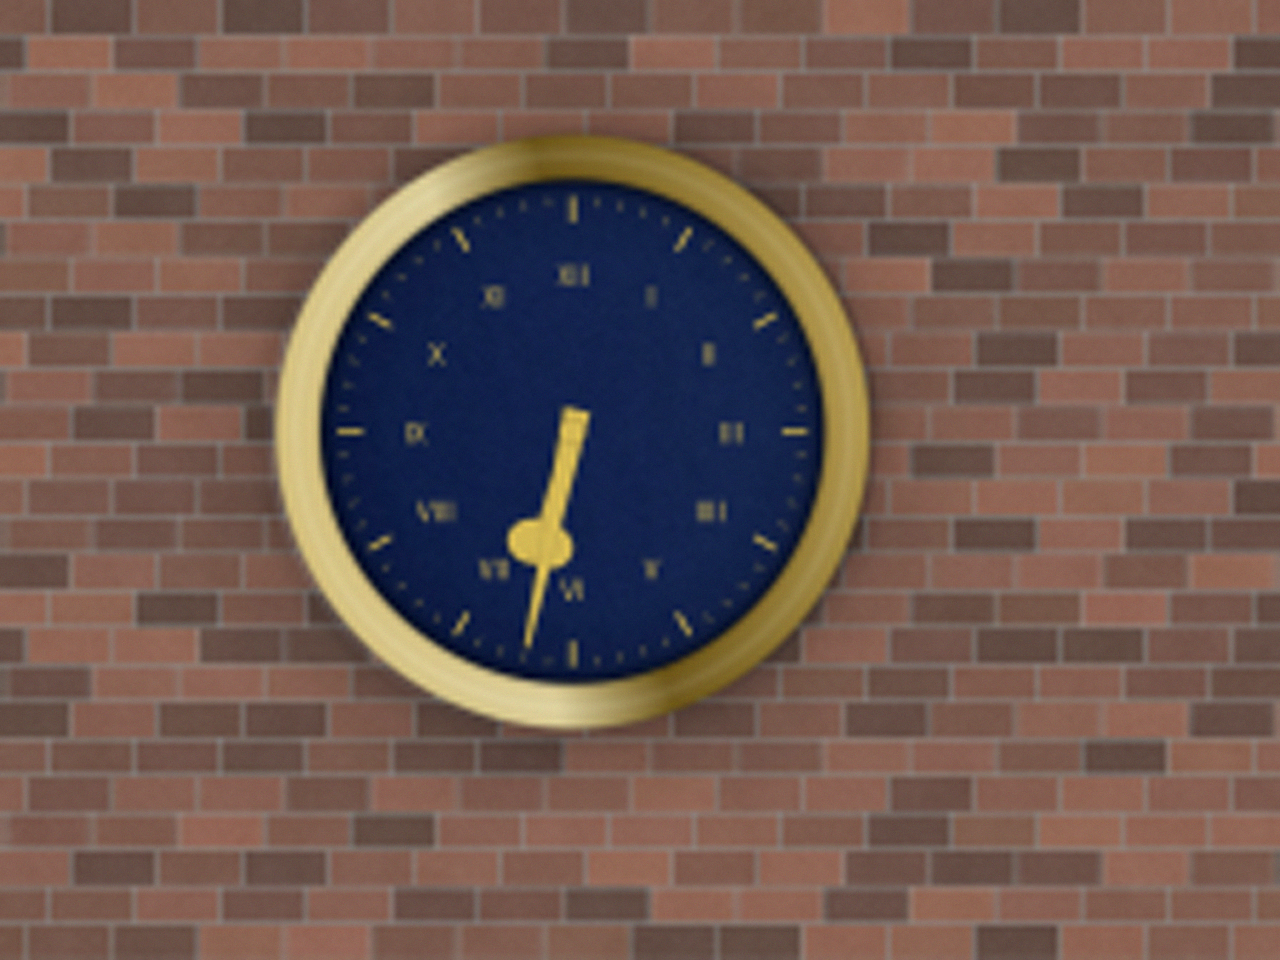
**6:32**
